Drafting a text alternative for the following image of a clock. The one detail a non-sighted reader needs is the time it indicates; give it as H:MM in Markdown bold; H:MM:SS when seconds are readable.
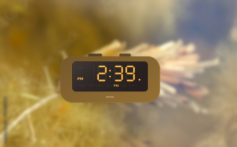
**2:39**
